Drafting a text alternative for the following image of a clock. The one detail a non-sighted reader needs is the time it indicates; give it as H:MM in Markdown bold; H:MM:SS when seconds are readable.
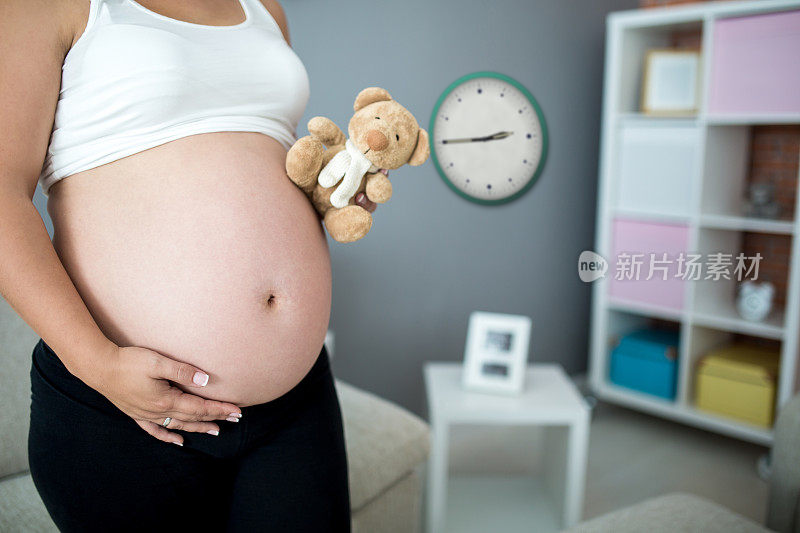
**2:45**
